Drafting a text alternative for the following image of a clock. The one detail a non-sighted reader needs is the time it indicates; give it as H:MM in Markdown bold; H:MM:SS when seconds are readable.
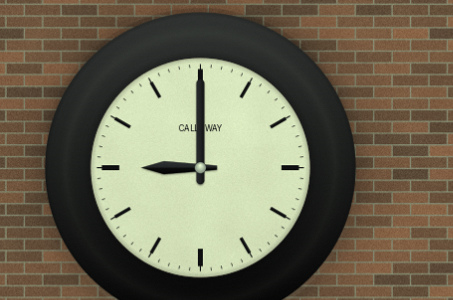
**9:00**
